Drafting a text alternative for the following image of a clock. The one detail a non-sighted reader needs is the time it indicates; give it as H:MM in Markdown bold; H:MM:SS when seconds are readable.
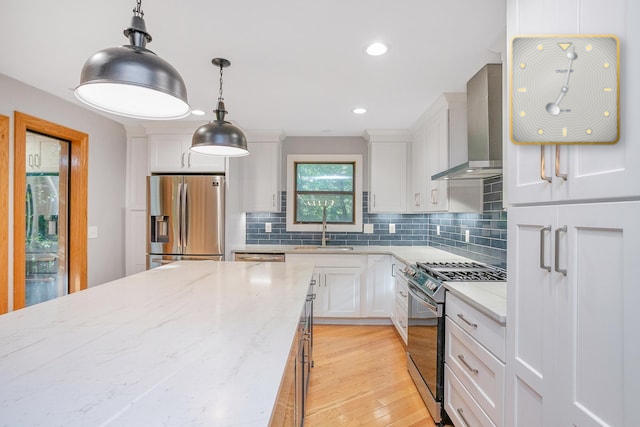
**7:02**
